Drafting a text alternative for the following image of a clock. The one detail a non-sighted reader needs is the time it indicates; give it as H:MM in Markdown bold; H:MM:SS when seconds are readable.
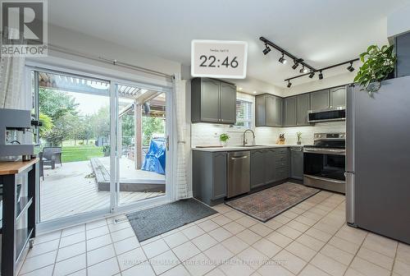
**22:46**
